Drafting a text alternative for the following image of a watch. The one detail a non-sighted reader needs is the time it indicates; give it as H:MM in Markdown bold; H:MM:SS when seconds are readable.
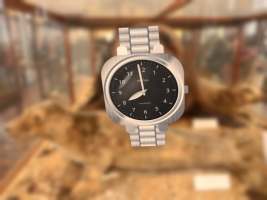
**7:59**
